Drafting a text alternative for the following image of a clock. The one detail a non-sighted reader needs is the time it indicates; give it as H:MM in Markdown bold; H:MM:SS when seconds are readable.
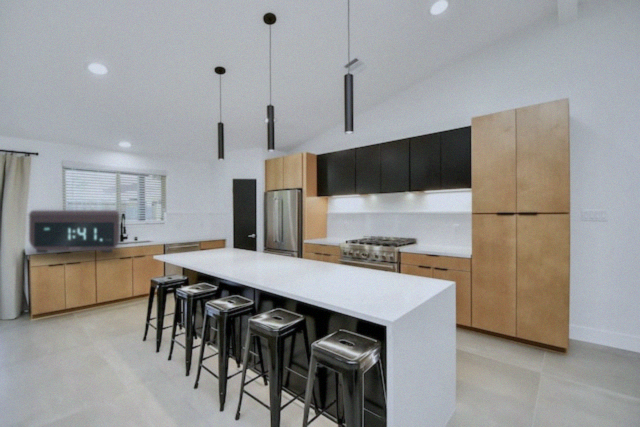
**1:41**
